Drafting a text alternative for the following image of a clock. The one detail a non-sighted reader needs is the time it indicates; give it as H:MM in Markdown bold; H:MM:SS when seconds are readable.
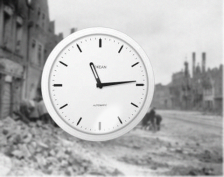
**11:14**
